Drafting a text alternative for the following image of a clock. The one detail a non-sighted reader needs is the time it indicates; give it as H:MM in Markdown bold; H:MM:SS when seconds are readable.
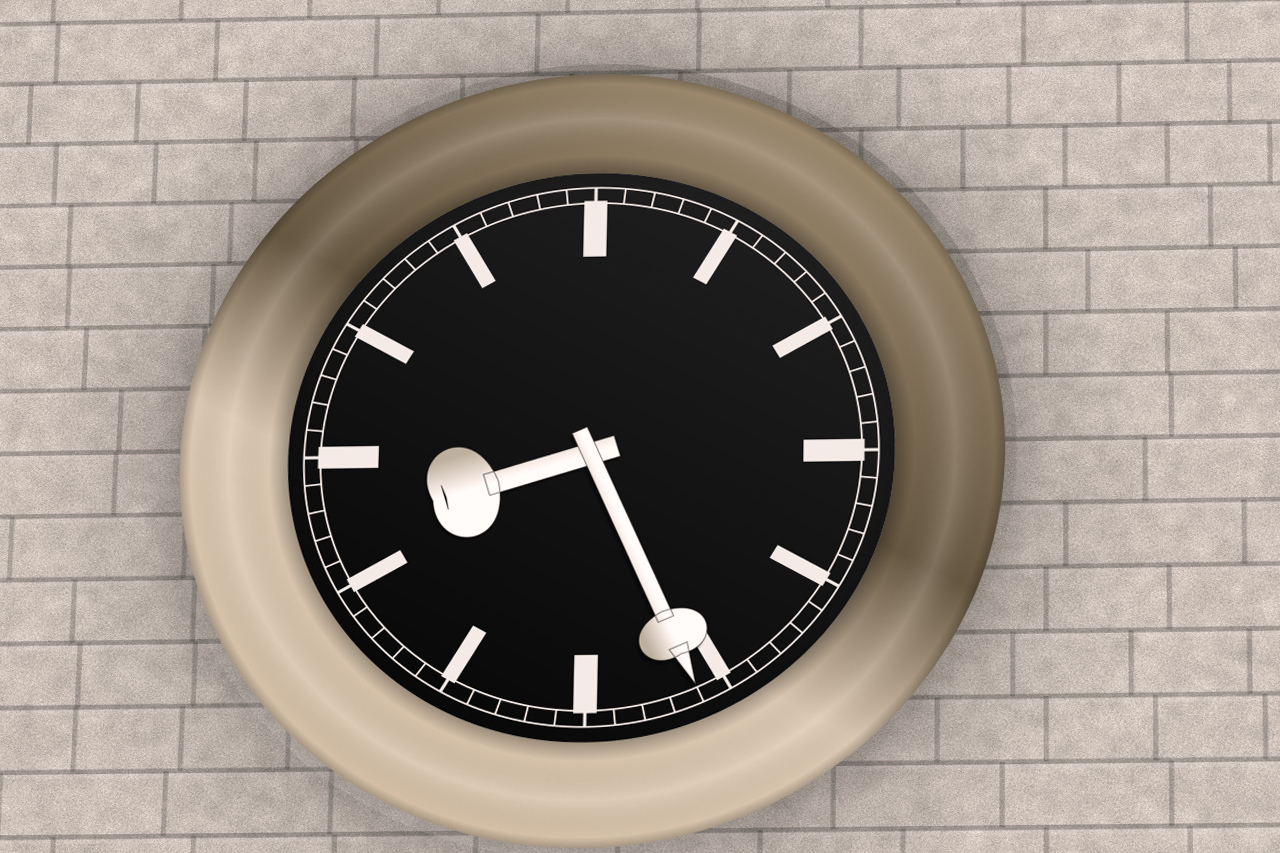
**8:26**
